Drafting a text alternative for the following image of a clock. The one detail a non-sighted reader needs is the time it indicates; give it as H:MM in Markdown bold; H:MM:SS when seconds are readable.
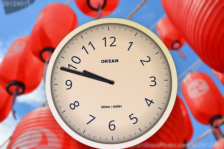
**9:48**
